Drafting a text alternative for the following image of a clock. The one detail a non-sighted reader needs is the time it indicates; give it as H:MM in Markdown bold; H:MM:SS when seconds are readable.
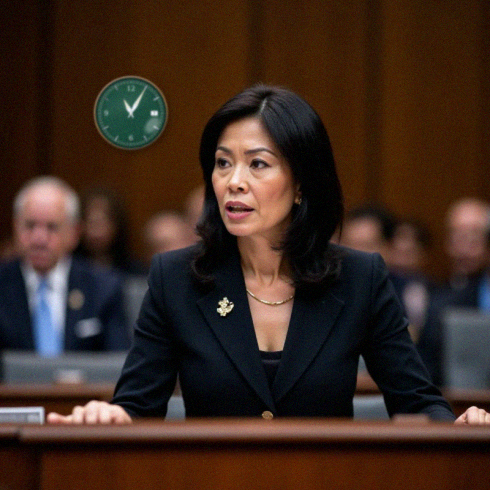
**11:05**
